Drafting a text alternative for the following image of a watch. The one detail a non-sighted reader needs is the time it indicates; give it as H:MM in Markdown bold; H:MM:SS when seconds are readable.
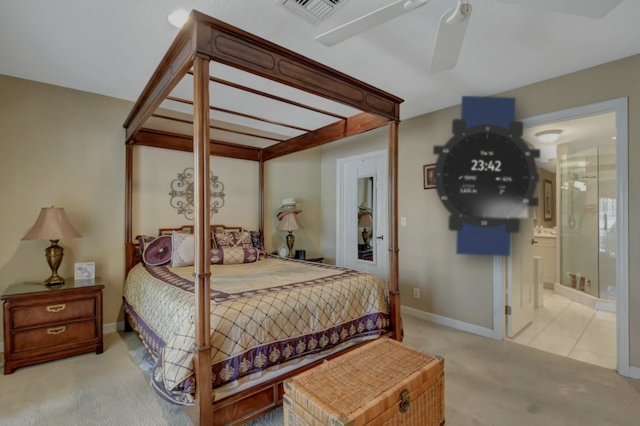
**23:42**
